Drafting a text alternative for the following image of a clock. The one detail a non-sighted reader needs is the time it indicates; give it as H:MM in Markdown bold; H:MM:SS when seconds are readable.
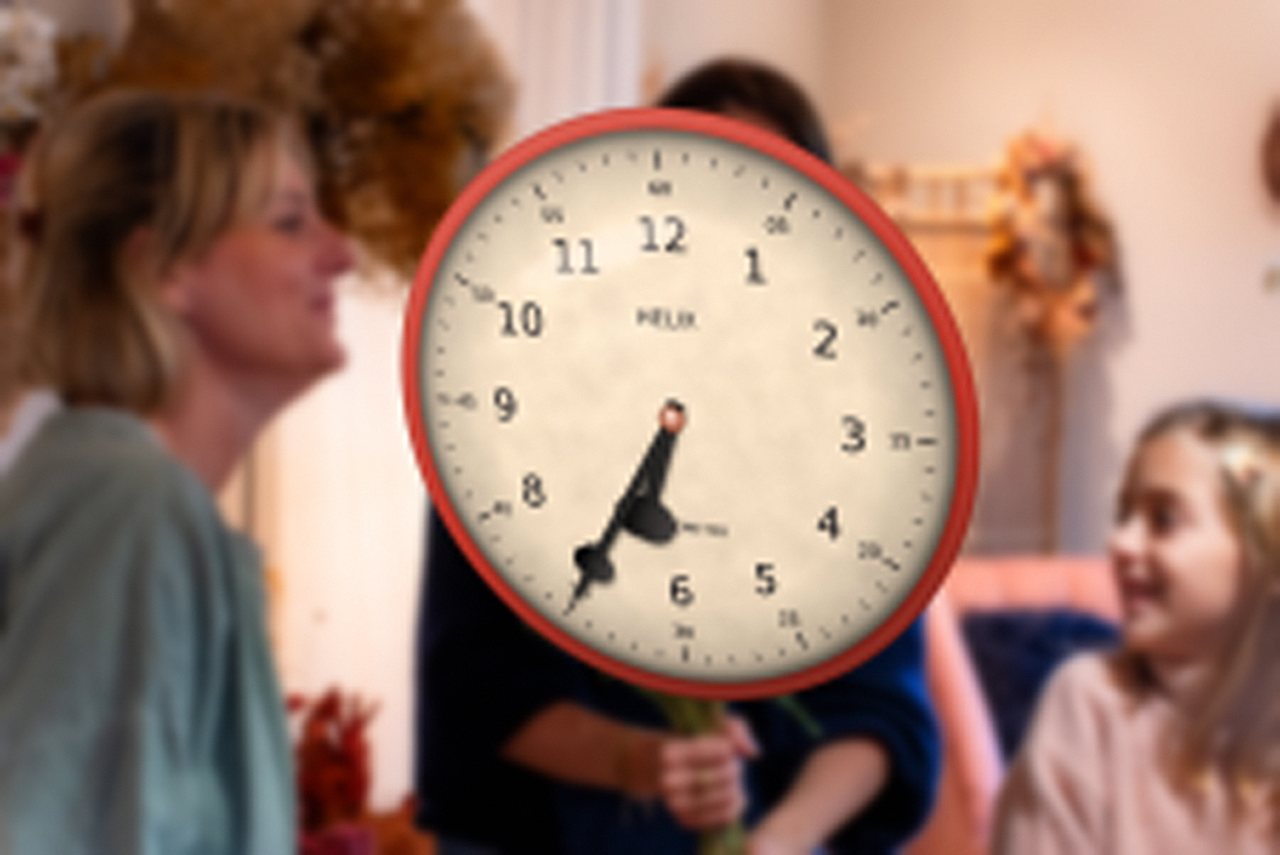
**6:35**
